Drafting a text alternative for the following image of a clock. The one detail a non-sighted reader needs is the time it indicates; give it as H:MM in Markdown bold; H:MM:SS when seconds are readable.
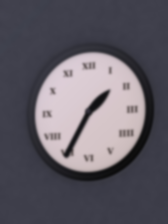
**1:35**
